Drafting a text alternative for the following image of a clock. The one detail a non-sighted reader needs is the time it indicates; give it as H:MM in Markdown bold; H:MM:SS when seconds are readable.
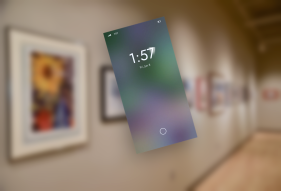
**1:57**
